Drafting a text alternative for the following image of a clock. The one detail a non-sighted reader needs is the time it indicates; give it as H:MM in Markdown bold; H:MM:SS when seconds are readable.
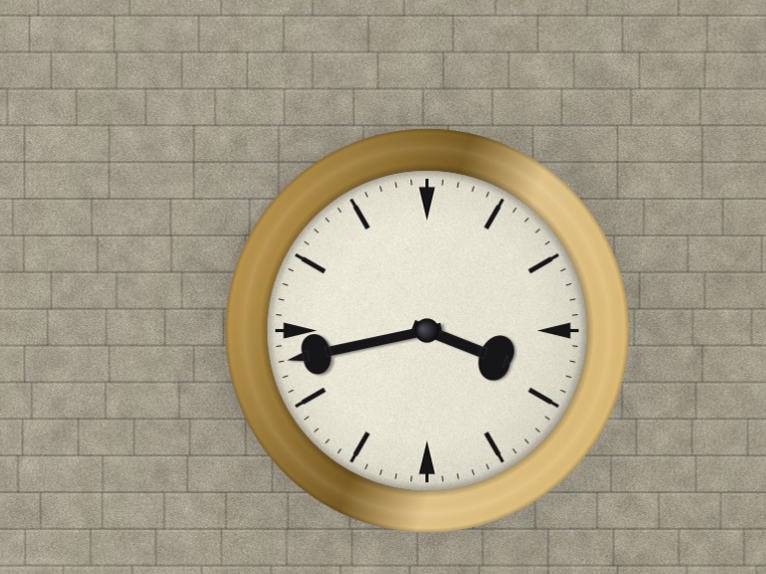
**3:43**
